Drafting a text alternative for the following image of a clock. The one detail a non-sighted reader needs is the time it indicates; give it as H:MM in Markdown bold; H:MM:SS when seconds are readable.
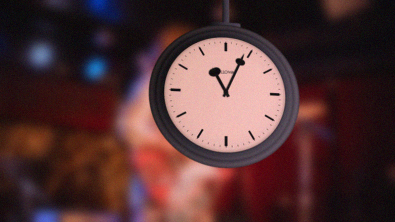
**11:04**
